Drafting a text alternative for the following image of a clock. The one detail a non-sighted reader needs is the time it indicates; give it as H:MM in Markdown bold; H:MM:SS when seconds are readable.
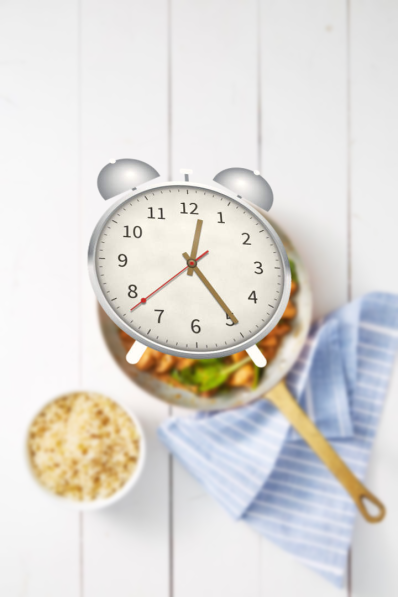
**12:24:38**
